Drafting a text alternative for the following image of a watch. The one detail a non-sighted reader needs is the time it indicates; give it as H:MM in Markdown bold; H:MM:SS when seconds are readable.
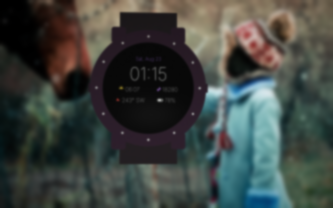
**1:15**
